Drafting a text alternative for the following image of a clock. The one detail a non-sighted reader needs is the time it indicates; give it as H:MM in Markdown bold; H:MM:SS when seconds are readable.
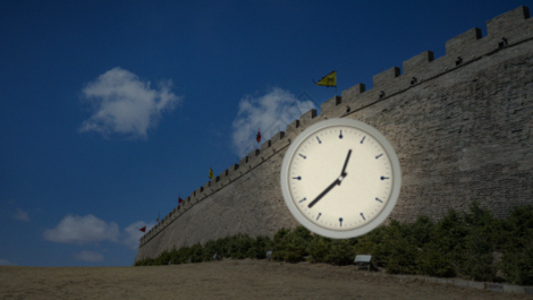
**12:38**
